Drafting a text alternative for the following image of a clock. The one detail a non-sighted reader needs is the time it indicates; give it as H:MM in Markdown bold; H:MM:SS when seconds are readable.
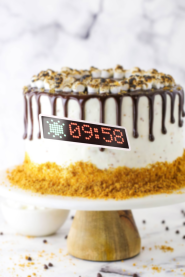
**9:58**
